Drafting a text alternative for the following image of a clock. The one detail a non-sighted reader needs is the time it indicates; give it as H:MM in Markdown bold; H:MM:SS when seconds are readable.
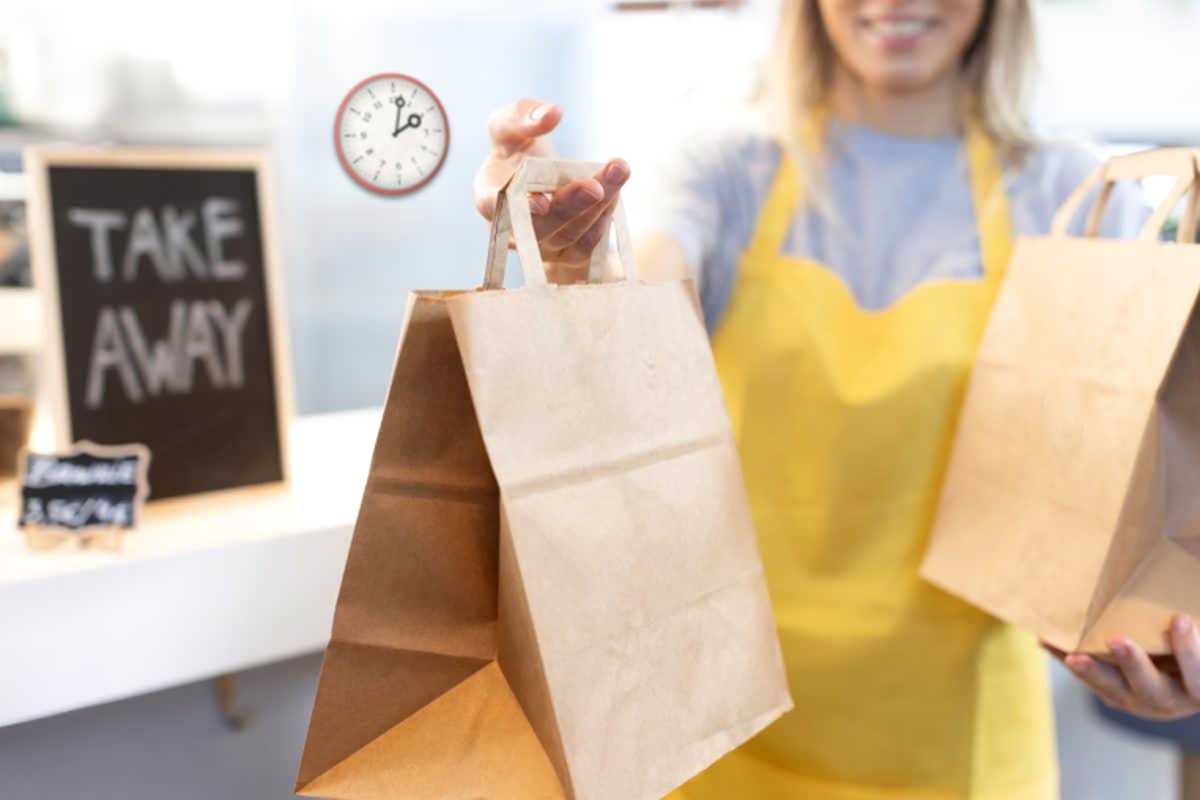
**2:02**
